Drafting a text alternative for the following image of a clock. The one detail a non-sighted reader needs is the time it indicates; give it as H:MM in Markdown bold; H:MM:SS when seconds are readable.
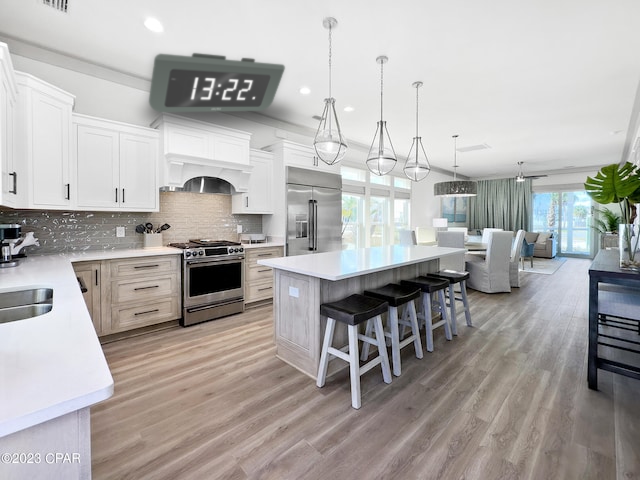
**13:22**
